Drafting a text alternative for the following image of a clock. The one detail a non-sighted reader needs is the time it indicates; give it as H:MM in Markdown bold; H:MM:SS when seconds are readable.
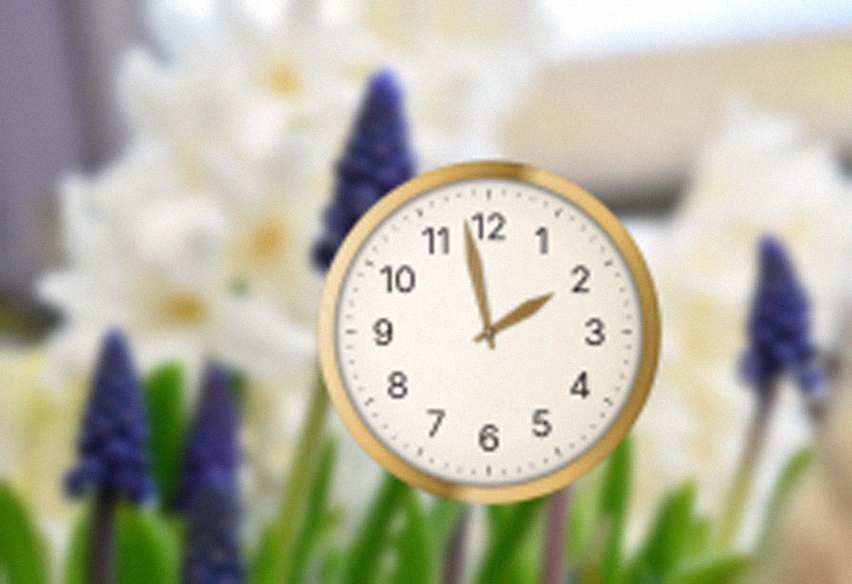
**1:58**
